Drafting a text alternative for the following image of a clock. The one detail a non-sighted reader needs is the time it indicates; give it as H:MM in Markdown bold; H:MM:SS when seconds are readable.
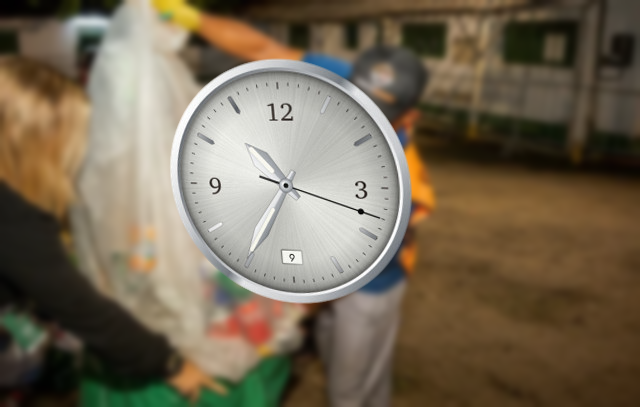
**10:35:18**
